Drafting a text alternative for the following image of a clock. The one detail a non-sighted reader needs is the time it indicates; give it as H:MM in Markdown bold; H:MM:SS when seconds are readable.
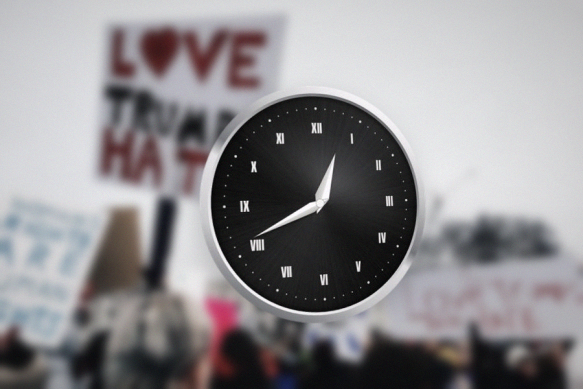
**12:41**
